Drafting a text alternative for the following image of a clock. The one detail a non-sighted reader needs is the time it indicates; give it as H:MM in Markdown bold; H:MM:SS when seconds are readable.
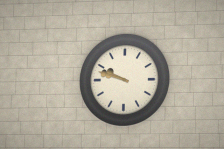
**9:48**
